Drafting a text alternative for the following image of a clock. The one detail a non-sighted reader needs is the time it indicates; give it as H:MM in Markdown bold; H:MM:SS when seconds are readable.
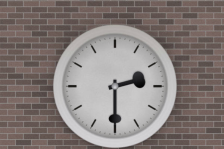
**2:30**
